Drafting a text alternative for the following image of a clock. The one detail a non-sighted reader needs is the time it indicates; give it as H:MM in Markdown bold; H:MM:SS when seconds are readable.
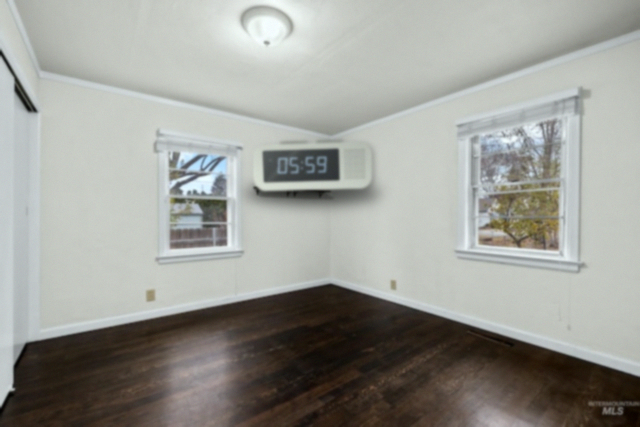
**5:59**
